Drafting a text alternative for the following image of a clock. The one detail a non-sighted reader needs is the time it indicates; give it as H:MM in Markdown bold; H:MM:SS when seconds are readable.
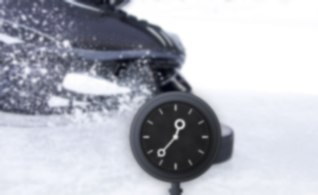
**12:37**
